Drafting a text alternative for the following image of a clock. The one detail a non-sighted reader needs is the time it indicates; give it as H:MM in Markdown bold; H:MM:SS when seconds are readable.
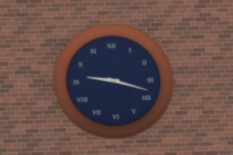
**9:18**
